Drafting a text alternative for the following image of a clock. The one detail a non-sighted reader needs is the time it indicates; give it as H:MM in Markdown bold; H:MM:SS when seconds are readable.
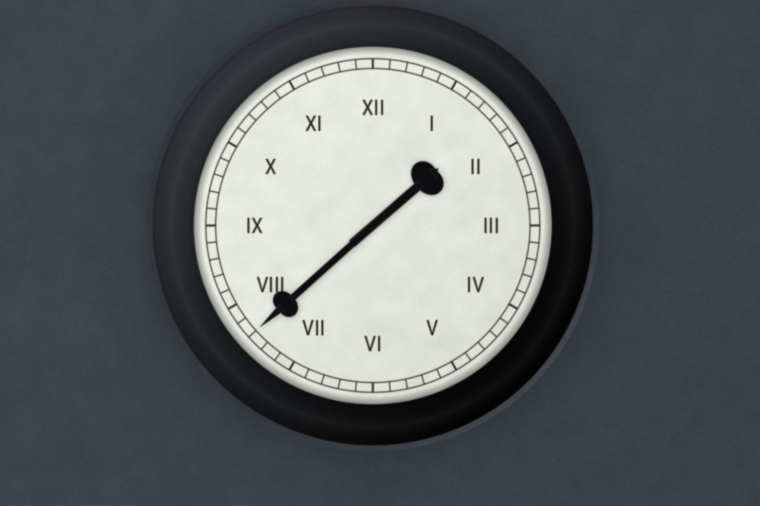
**1:38**
